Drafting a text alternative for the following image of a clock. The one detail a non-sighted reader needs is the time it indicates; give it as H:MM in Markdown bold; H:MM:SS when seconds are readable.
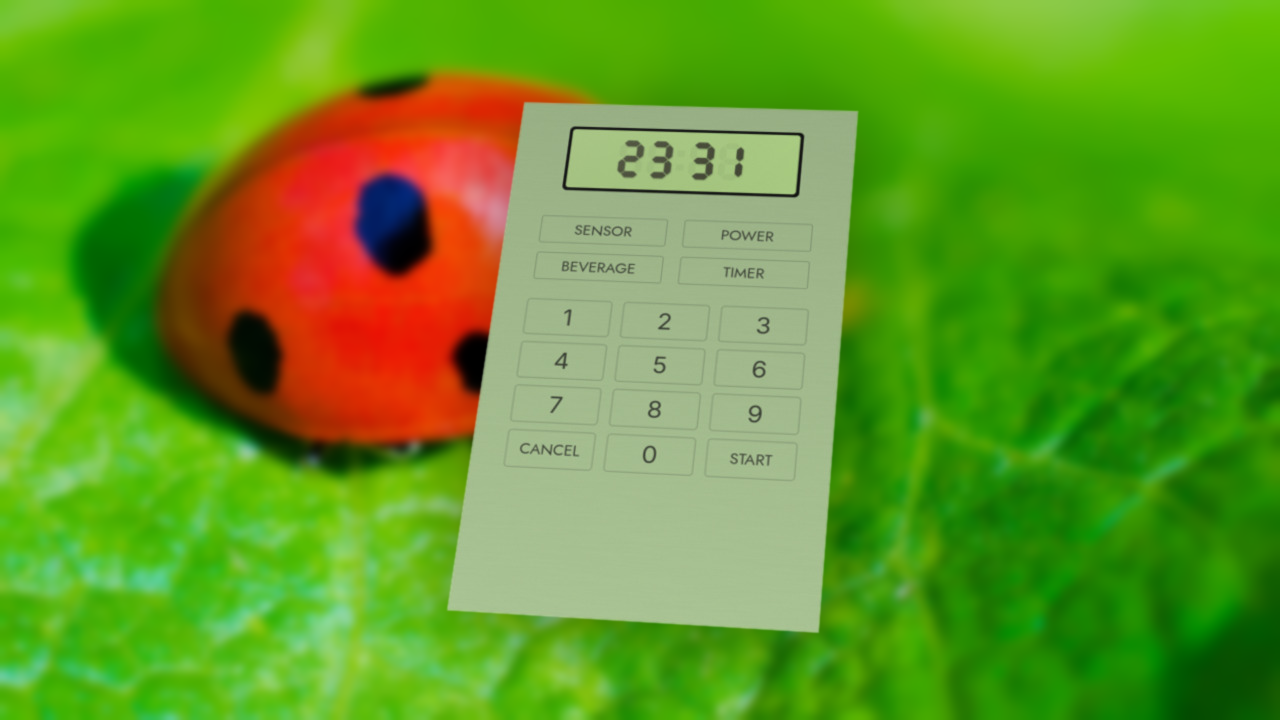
**23:31**
